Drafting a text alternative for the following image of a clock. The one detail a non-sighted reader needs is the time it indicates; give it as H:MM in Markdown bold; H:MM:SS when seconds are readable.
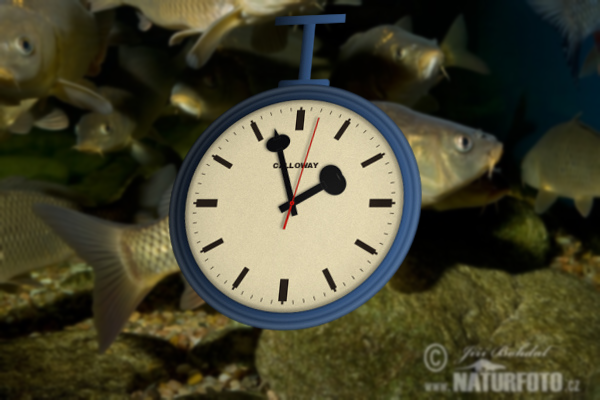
**1:57:02**
